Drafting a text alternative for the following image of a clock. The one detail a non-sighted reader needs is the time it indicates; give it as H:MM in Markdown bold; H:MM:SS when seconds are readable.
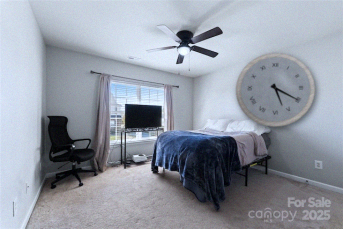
**5:20**
